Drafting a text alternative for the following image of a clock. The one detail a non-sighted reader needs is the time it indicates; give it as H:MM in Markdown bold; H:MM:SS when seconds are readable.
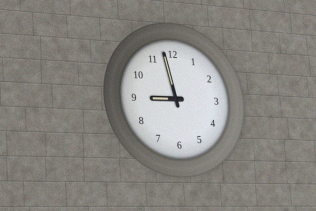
**8:58**
